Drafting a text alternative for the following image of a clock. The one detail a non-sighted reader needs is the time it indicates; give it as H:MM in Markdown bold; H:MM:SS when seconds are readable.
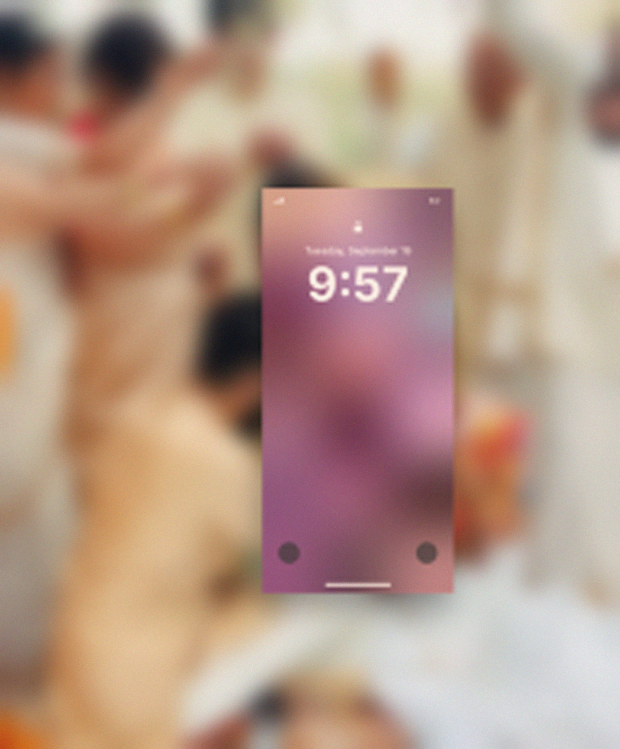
**9:57**
